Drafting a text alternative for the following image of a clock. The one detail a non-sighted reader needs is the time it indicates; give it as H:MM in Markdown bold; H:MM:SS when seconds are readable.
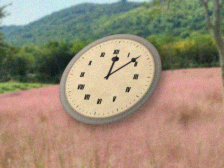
**12:08**
